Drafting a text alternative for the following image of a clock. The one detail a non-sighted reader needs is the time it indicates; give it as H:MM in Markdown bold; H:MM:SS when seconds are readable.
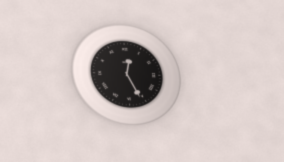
**12:26**
